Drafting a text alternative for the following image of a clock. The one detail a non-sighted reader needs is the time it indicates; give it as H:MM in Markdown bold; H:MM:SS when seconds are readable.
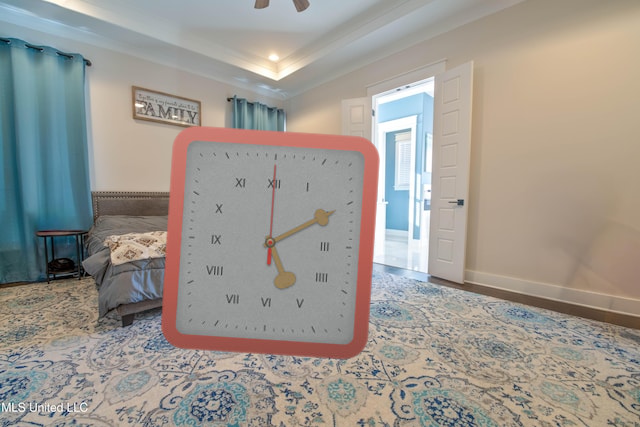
**5:10:00**
